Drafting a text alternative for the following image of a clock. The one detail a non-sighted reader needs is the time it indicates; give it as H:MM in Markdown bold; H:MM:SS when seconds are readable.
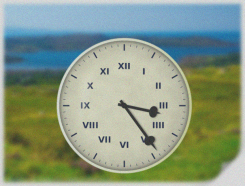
**3:24**
